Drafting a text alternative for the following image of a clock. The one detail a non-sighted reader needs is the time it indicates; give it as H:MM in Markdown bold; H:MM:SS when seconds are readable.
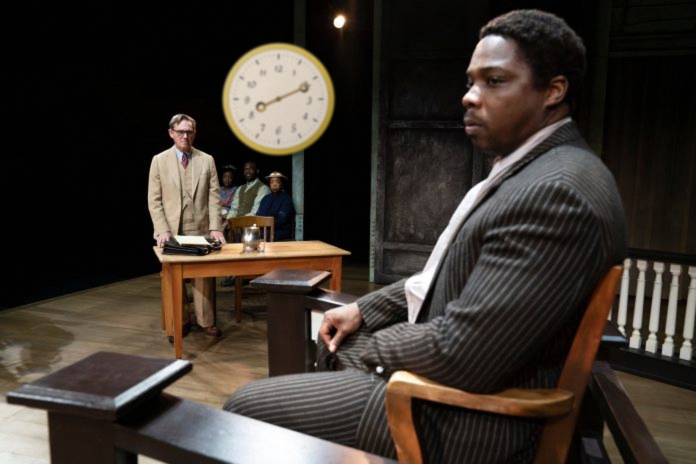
**8:11**
